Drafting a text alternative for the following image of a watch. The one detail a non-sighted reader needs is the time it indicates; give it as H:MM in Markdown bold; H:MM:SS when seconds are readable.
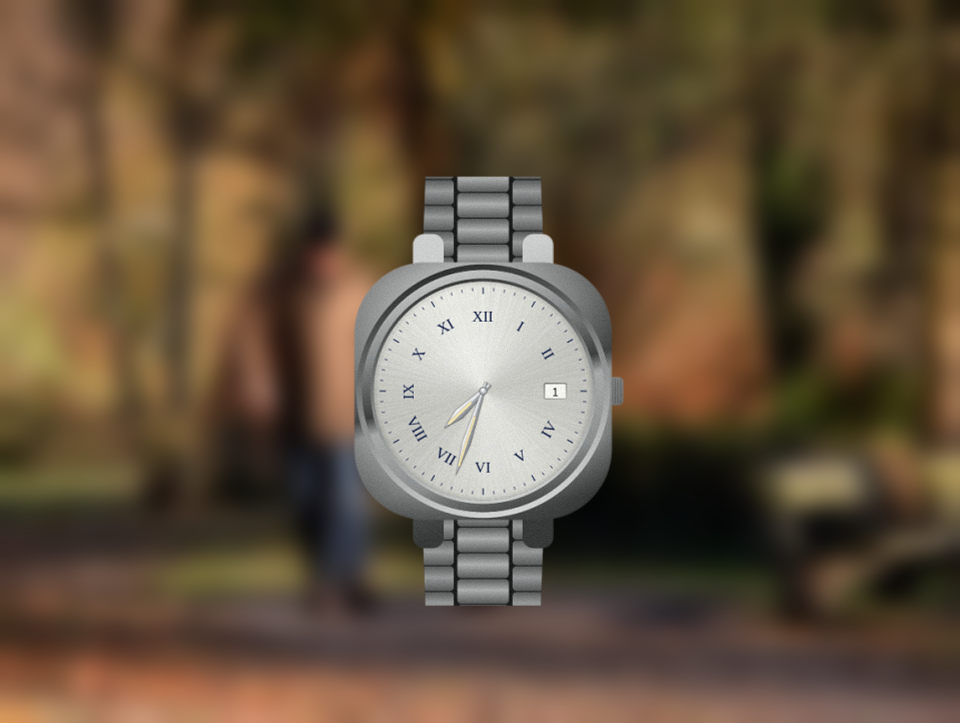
**7:33**
